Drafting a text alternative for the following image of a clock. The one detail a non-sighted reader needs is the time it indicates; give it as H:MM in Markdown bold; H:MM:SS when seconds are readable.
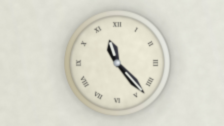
**11:23**
